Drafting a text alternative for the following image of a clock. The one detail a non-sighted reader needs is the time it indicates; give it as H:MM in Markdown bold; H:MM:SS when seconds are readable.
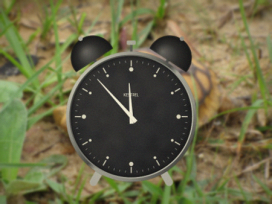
**11:53**
